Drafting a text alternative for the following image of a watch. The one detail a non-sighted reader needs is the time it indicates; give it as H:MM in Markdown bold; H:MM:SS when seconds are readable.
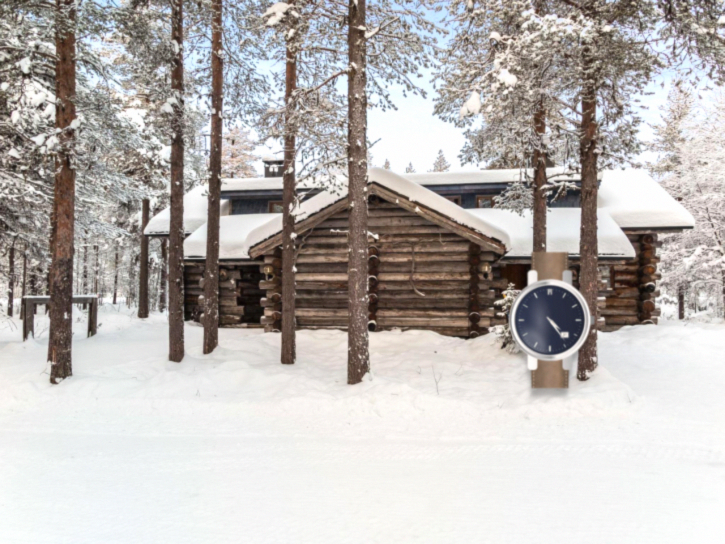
**4:24**
